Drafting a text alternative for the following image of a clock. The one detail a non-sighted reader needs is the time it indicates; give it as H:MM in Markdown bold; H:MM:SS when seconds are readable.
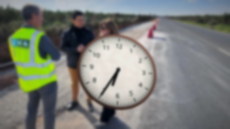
**6:35**
